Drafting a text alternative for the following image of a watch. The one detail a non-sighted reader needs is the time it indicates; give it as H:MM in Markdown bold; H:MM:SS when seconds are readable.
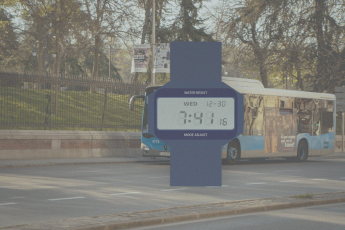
**7:41:16**
